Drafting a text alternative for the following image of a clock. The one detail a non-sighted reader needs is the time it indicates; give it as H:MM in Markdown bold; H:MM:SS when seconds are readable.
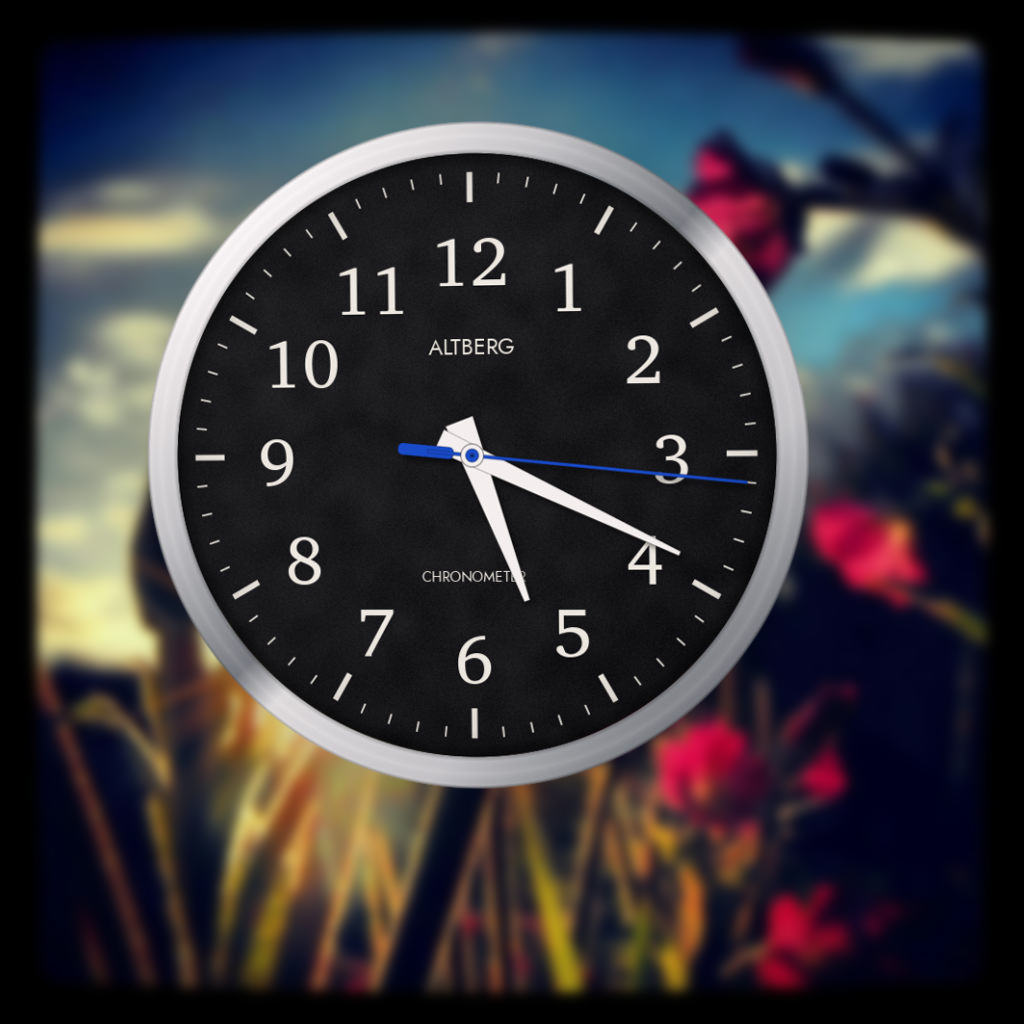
**5:19:16**
